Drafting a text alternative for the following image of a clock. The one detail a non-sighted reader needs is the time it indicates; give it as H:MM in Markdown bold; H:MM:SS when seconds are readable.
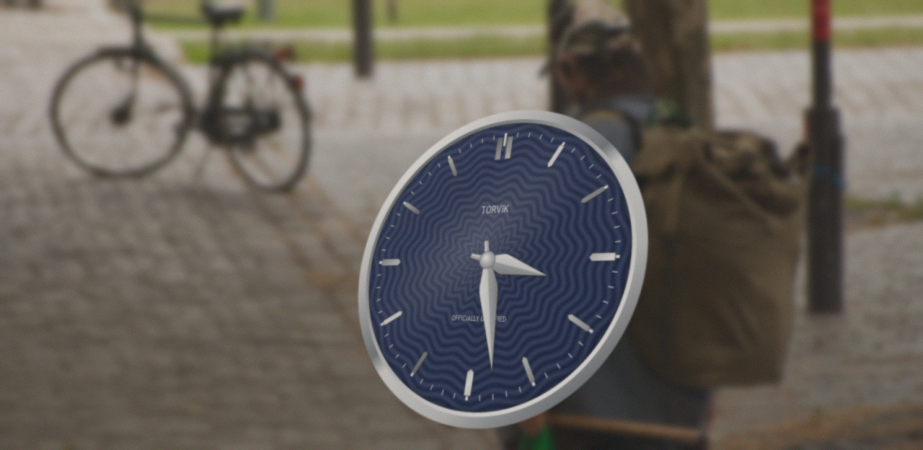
**3:28**
